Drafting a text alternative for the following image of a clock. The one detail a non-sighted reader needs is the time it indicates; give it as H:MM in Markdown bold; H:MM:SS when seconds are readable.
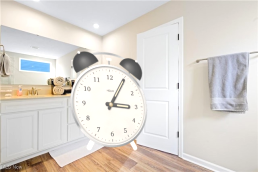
**3:05**
